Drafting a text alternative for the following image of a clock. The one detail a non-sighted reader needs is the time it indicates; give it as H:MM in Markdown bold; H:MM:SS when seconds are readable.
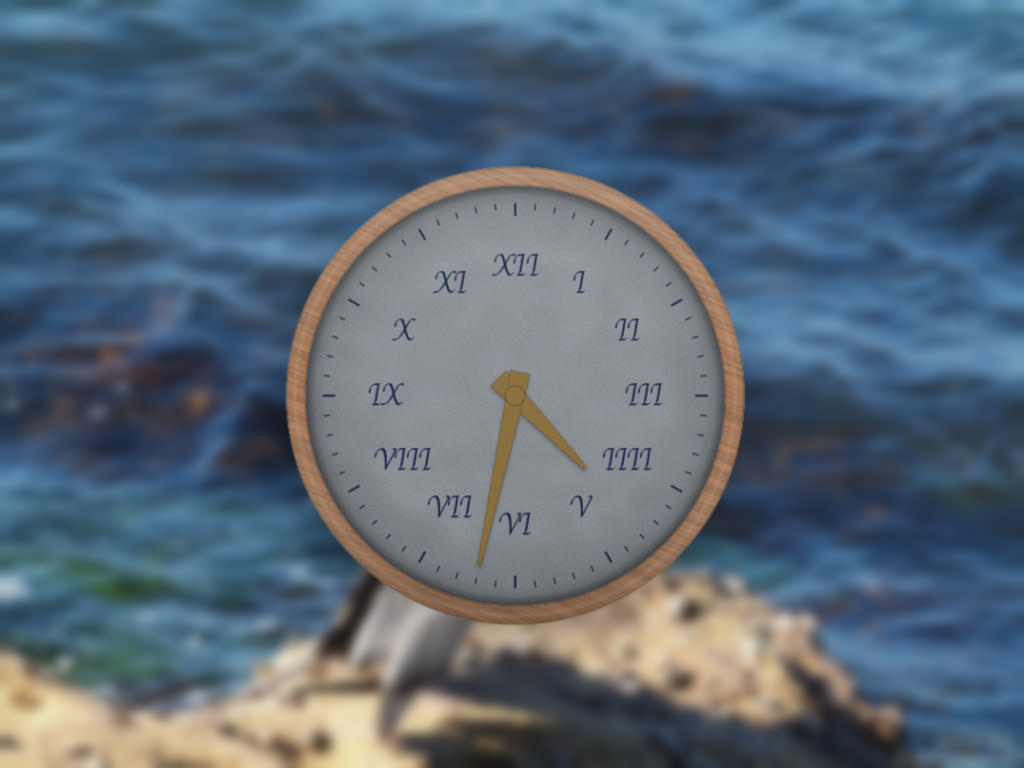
**4:32**
